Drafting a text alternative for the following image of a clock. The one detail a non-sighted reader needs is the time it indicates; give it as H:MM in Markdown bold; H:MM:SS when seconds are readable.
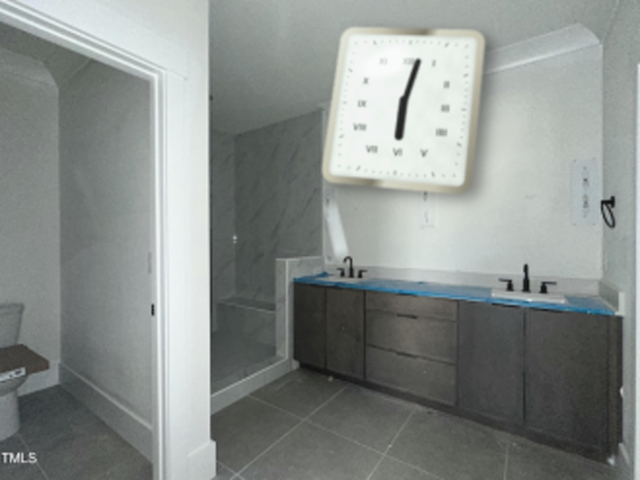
**6:02**
